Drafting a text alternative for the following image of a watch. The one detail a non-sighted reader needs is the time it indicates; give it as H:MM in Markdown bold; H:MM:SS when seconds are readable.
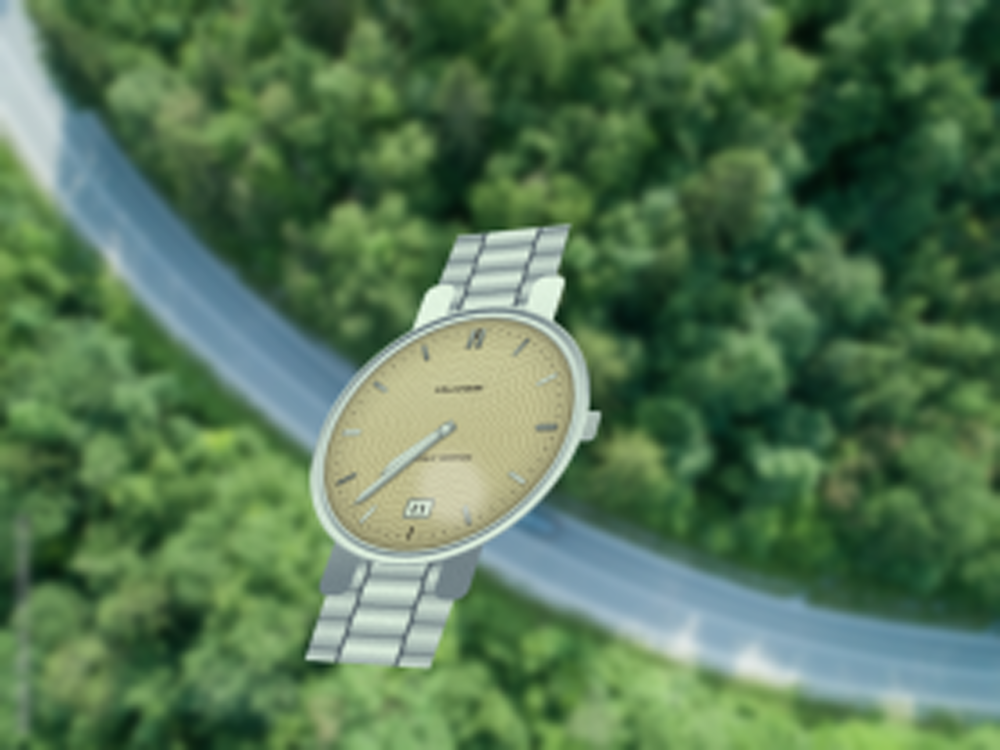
**7:37**
